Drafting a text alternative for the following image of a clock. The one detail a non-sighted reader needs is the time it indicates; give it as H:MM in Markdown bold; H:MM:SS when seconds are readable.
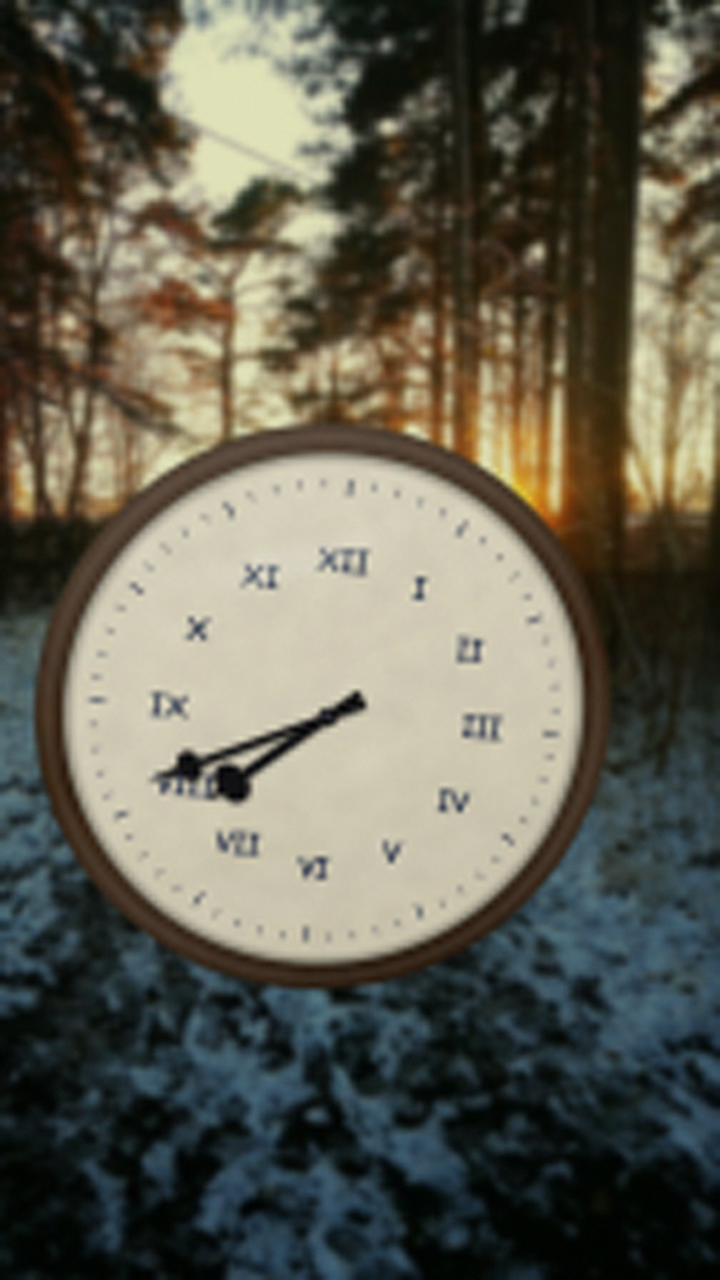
**7:41**
